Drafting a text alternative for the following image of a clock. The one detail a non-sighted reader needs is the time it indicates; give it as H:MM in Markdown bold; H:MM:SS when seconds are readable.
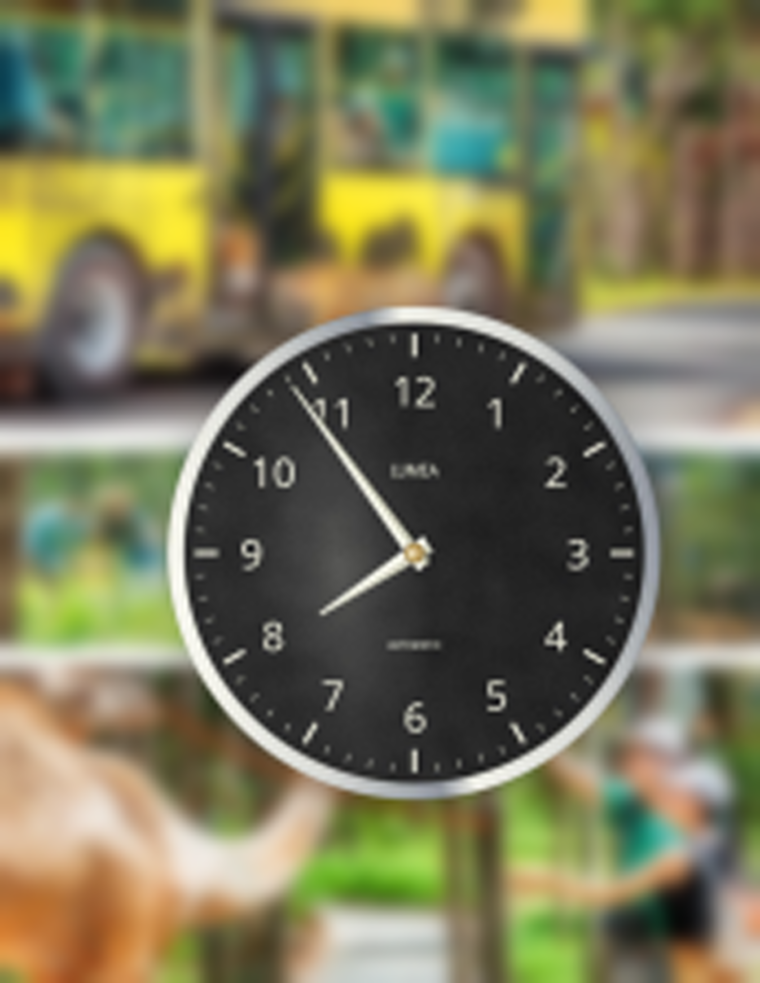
**7:54**
